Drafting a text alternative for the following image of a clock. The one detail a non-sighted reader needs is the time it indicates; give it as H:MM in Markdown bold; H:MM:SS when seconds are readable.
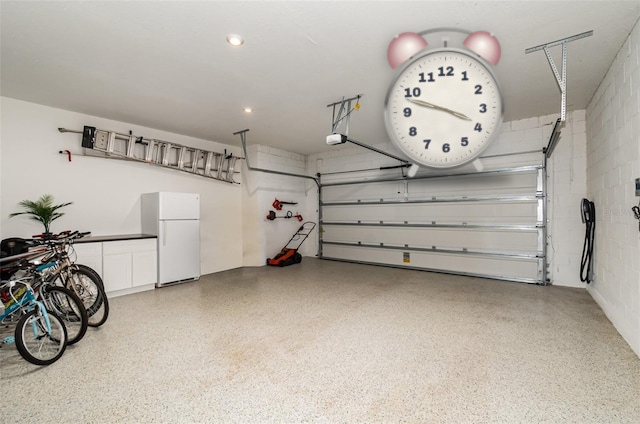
**3:48**
